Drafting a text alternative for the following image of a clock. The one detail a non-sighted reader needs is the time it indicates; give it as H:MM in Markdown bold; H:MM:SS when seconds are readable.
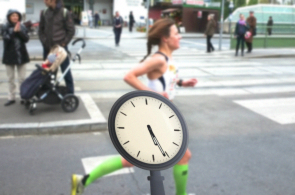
**5:26**
